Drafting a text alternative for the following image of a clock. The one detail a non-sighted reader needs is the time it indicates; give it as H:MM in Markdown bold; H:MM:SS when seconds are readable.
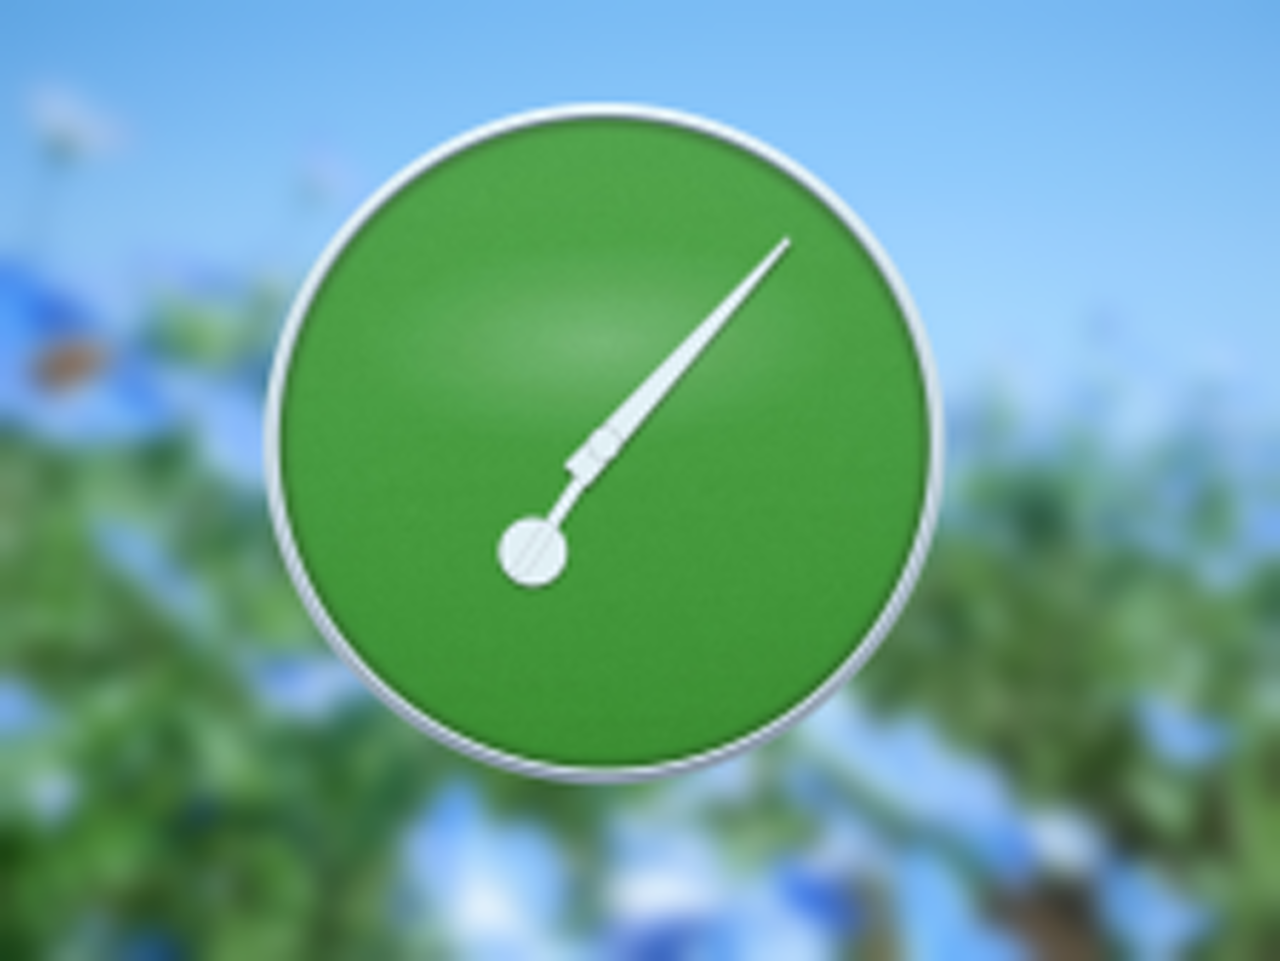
**7:07**
